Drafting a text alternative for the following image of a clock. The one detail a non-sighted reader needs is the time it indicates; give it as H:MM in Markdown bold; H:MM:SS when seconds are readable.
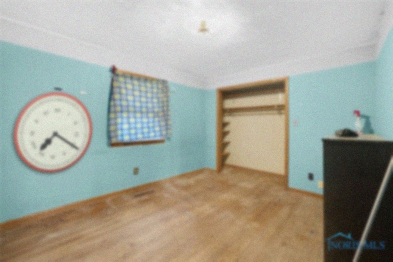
**7:20**
